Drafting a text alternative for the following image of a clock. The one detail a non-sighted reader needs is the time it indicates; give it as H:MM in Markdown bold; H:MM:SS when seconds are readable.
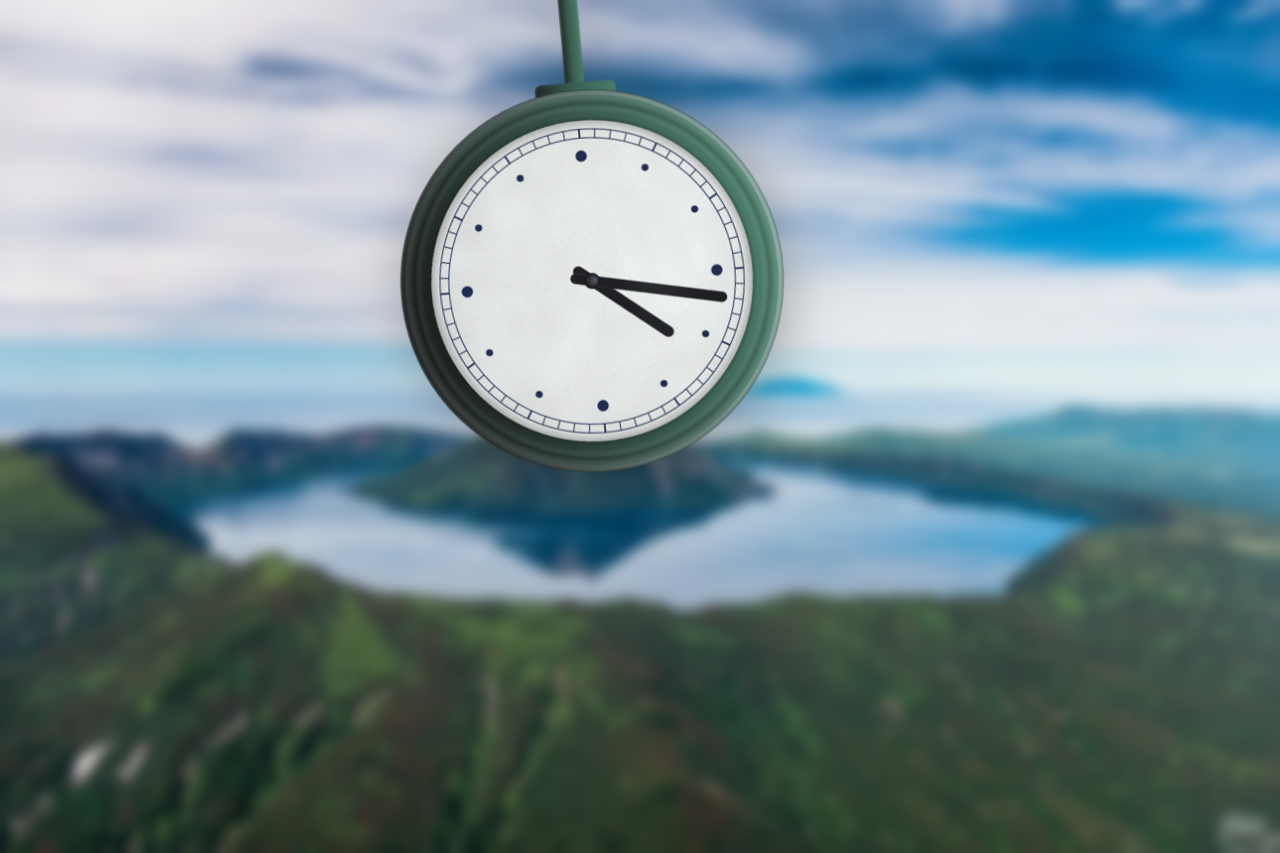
**4:17**
